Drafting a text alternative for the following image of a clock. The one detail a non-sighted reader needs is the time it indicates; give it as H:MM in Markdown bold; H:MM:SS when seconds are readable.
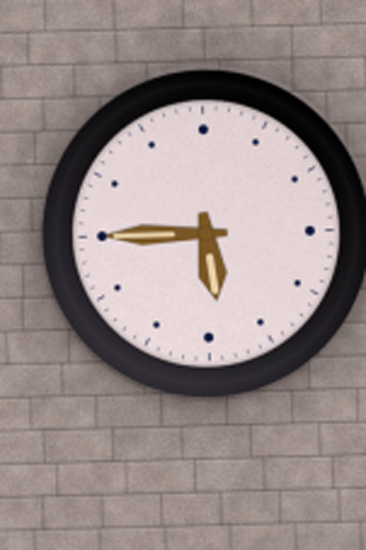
**5:45**
